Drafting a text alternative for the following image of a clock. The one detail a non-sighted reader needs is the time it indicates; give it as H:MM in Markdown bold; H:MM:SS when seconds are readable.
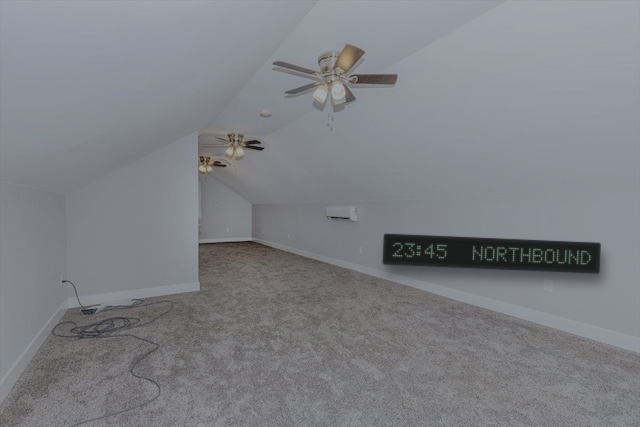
**23:45**
